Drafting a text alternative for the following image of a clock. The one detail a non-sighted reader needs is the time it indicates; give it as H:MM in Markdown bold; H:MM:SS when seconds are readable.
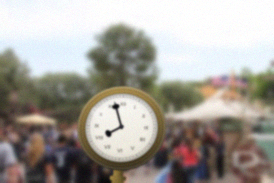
**7:57**
